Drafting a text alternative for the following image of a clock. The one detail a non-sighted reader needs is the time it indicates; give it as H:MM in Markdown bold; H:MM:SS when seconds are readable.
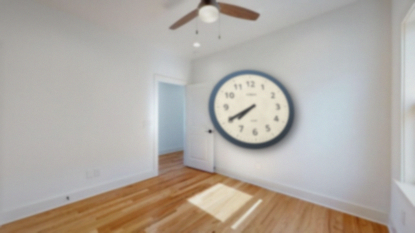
**7:40**
